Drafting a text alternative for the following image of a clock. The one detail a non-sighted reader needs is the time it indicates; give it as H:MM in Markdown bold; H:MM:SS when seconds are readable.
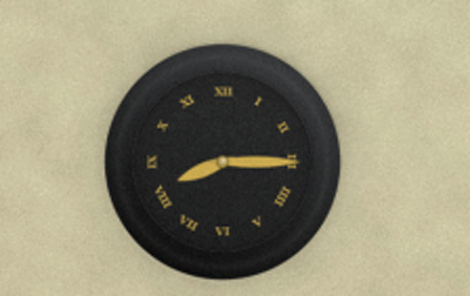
**8:15**
